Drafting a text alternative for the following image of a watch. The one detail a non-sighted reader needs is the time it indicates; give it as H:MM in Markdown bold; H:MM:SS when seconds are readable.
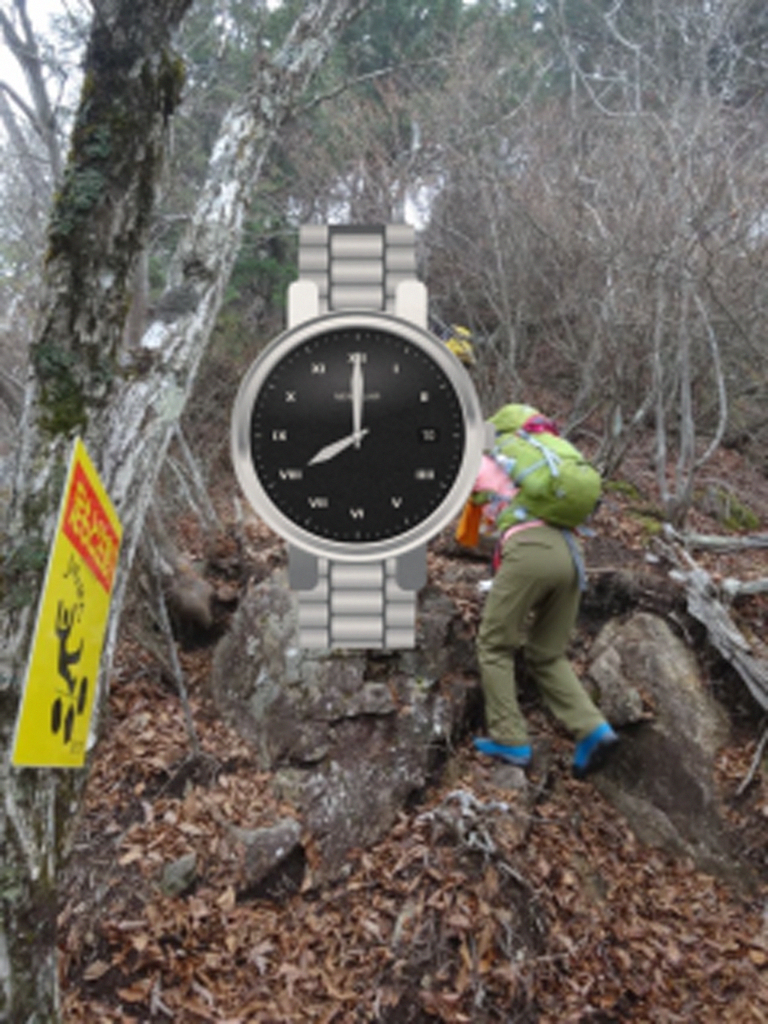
**8:00**
